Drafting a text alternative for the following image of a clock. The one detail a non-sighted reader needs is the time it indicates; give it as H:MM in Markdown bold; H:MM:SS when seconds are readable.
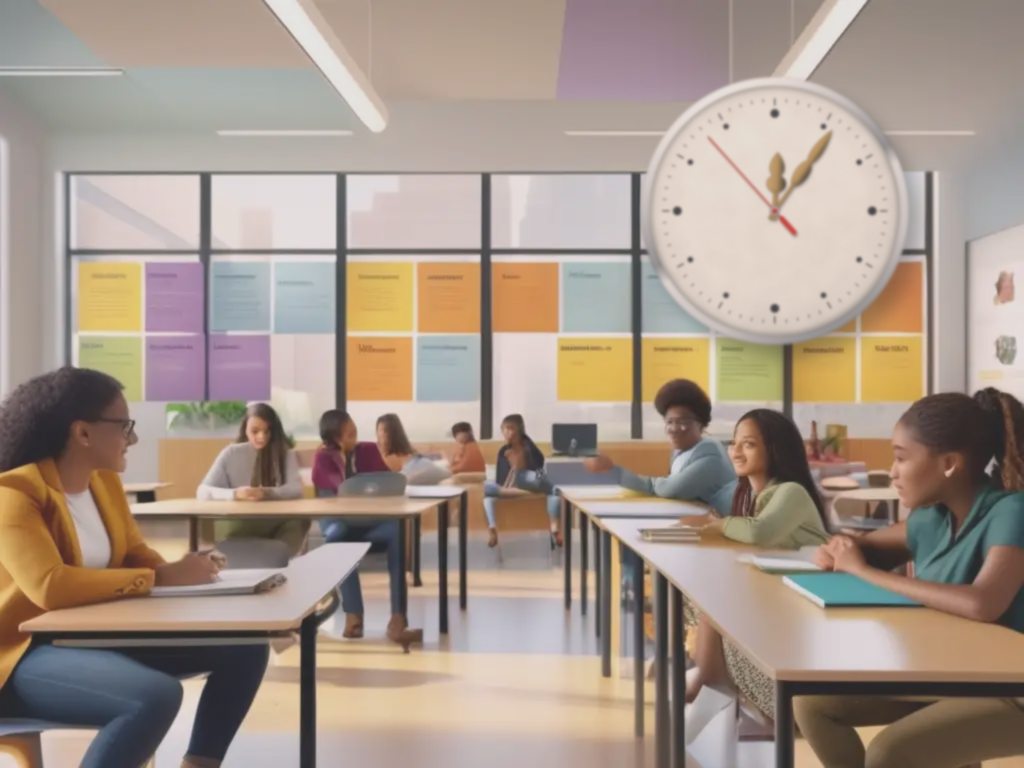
**12:05:53**
